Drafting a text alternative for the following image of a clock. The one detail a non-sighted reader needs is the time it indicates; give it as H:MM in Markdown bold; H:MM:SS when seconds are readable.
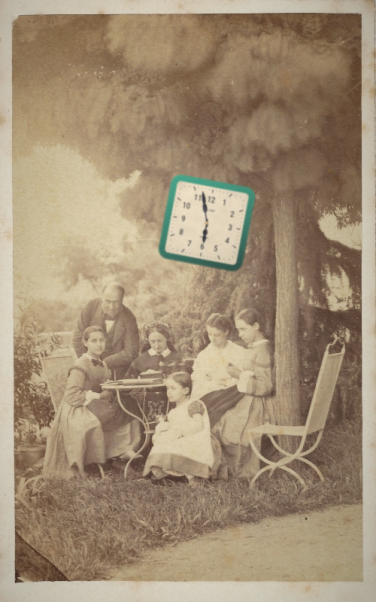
**5:57**
